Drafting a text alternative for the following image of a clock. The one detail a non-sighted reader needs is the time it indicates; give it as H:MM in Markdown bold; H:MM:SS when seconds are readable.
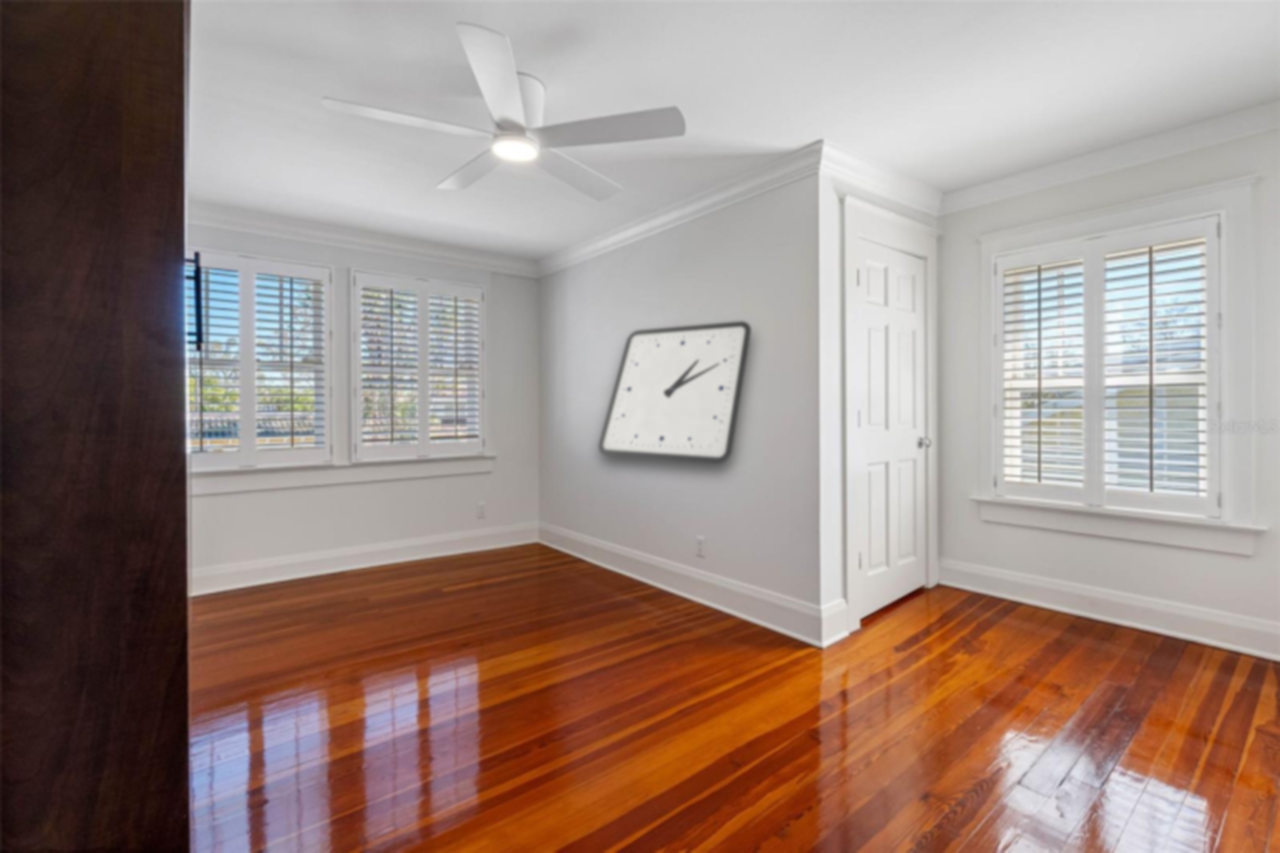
**1:10**
